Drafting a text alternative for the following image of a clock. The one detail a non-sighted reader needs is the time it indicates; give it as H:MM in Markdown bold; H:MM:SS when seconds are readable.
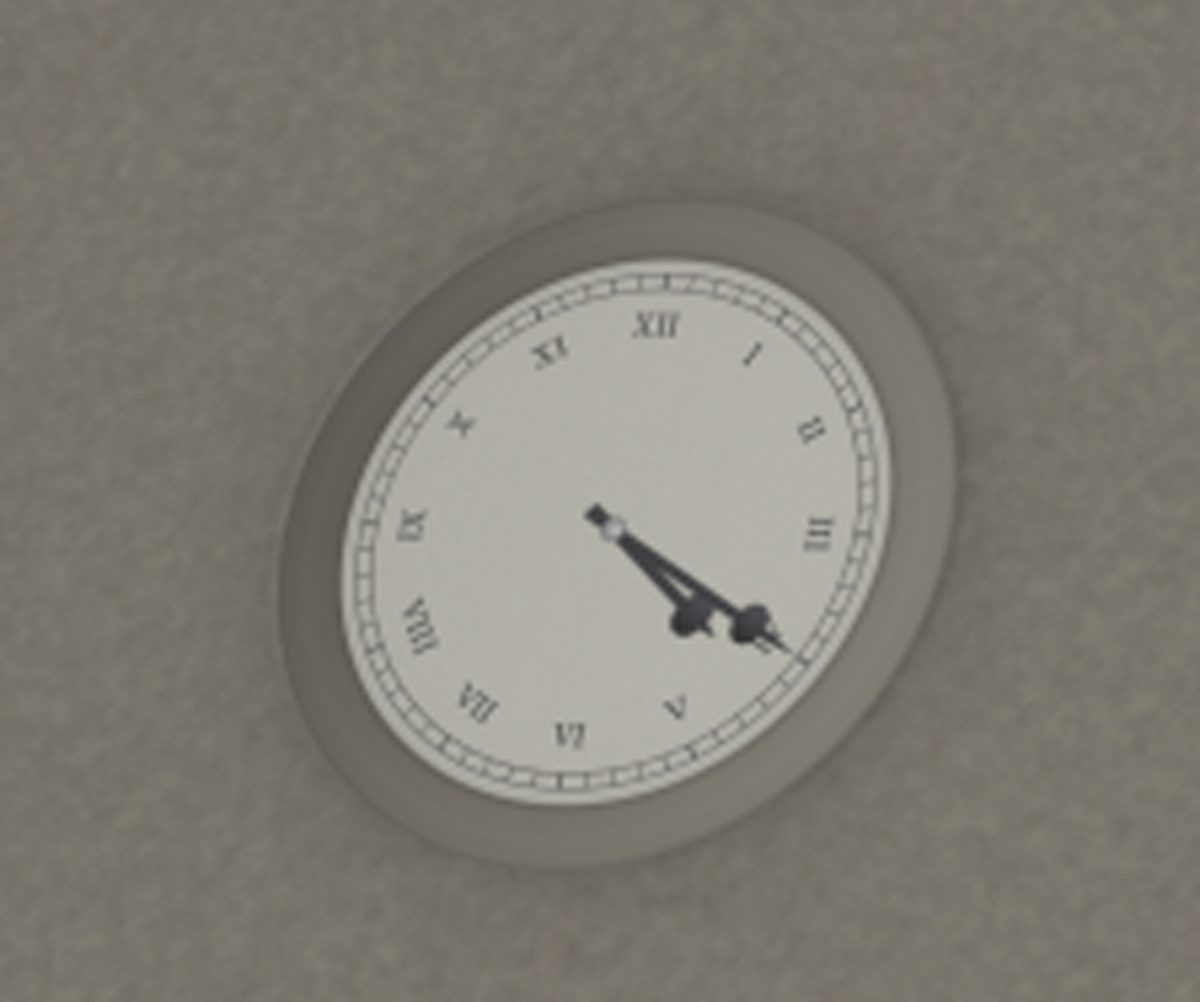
**4:20**
